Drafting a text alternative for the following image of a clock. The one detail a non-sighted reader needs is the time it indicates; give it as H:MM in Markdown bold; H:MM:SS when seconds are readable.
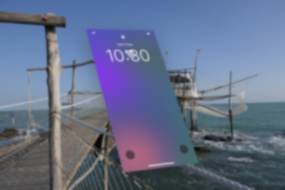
**10:30**
